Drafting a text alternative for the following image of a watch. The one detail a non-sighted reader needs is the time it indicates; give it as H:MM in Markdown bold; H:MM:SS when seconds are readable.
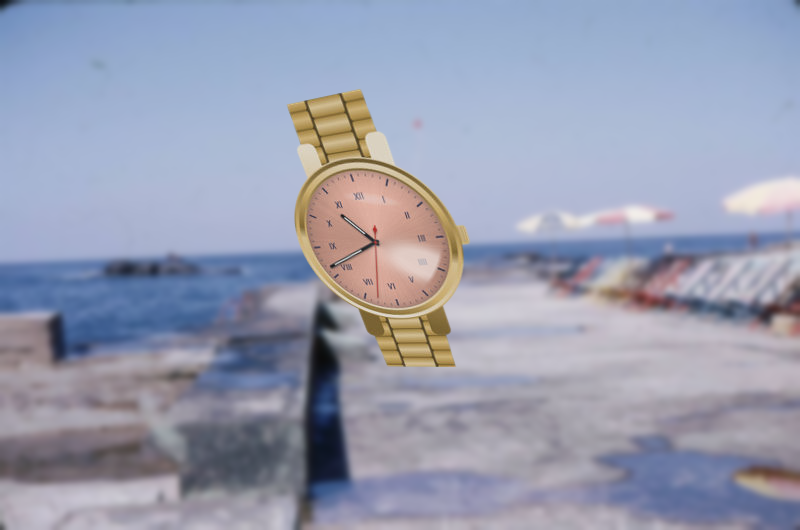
**10:41:33**
